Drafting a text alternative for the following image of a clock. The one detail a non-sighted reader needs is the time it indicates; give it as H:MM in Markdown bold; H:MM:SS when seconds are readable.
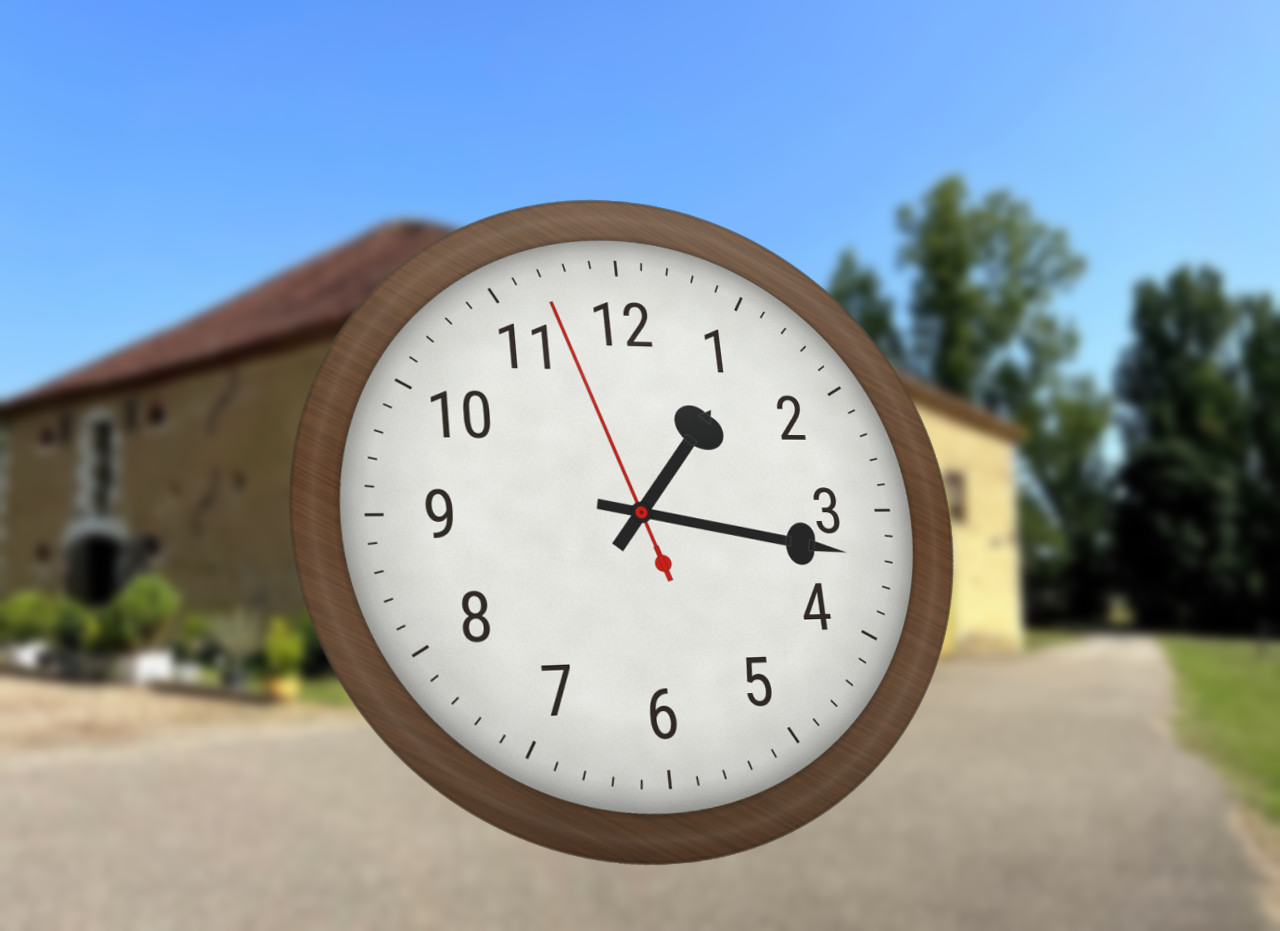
**1:16:57**
